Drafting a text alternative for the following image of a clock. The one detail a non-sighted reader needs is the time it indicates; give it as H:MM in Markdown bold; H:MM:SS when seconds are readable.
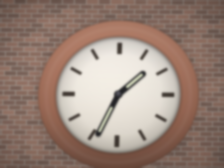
**1:34**
